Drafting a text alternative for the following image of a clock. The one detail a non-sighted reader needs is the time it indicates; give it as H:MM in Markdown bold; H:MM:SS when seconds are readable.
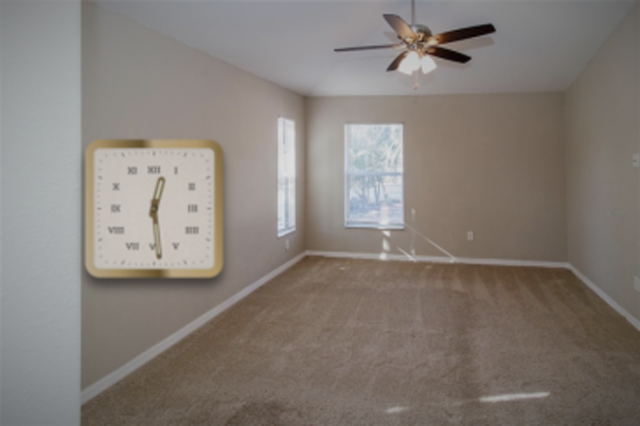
**12:29**
